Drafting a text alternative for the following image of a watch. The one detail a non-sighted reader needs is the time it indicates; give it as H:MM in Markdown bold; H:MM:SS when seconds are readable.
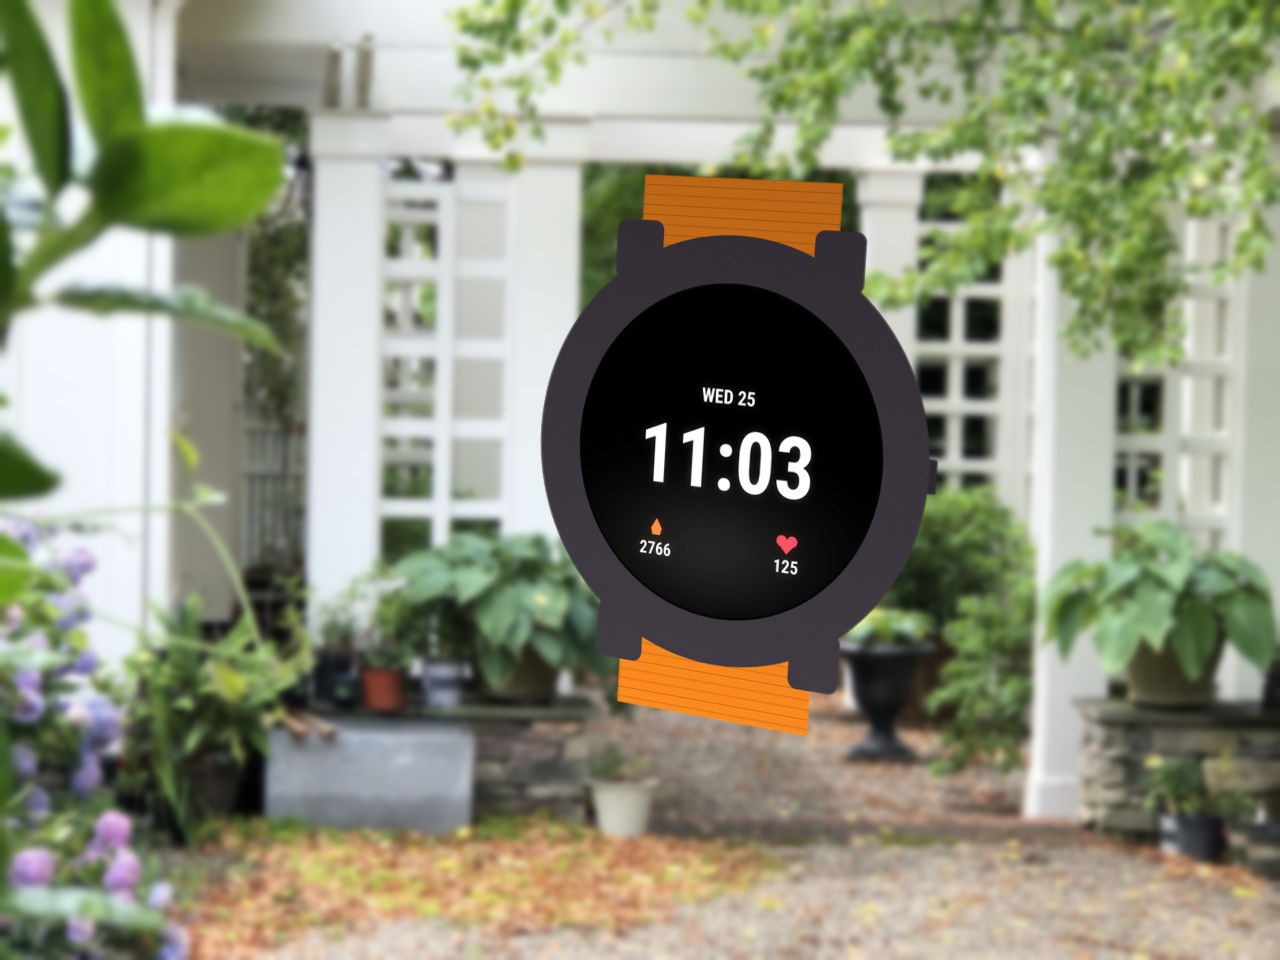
**11:03**
